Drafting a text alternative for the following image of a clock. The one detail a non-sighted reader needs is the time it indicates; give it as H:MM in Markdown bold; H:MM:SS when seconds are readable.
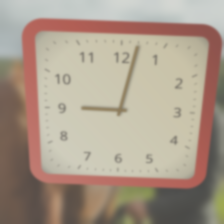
**9:02**
